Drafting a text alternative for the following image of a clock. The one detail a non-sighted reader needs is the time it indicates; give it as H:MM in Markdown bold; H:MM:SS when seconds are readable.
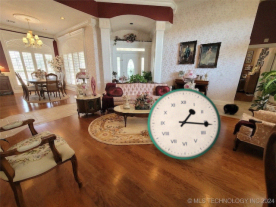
**1:16**
